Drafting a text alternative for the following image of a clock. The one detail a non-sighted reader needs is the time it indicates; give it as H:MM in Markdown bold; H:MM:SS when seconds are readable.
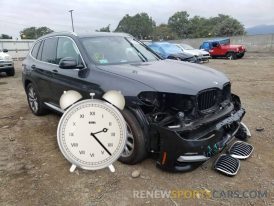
**2:23**
